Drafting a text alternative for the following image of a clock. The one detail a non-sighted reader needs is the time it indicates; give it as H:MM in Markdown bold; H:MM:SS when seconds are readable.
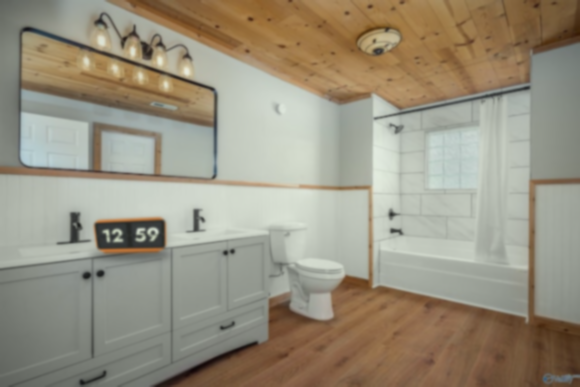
**12:59**
